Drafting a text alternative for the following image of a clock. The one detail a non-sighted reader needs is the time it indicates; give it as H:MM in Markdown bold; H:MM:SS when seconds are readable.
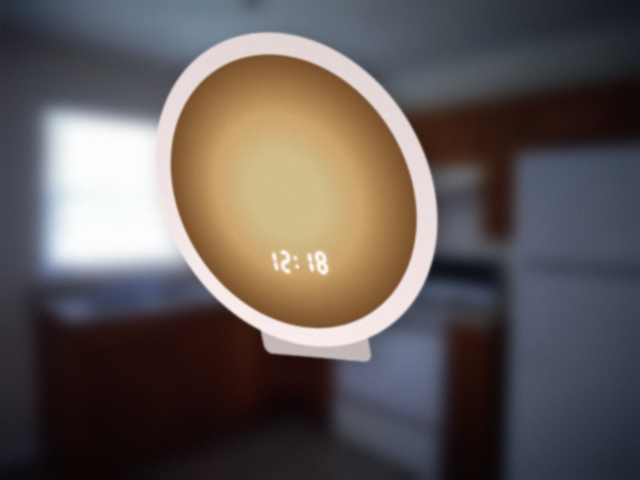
**12:18**
